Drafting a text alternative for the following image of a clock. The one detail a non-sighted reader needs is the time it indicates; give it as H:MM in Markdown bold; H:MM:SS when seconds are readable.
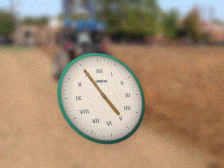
**4:55**
